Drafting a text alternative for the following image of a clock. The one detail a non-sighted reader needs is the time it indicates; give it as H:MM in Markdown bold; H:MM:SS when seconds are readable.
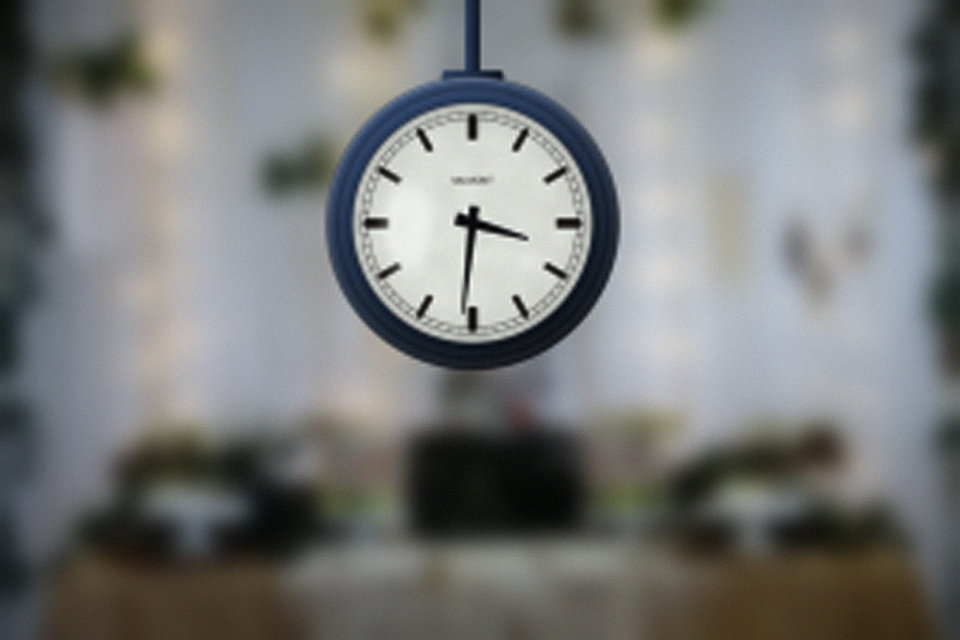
**3:31**
